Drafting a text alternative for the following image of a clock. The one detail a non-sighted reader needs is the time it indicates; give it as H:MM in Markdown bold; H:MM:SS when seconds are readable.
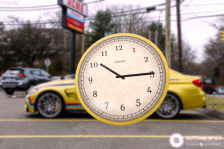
**10:15**
